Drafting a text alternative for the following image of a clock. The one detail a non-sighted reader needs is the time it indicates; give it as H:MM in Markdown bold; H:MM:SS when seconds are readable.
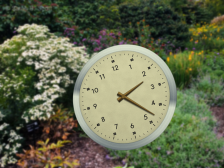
**2:23**
